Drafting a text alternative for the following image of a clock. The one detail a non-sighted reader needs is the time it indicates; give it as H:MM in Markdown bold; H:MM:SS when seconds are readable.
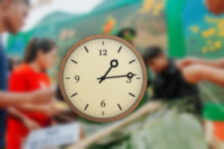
**1:14**
